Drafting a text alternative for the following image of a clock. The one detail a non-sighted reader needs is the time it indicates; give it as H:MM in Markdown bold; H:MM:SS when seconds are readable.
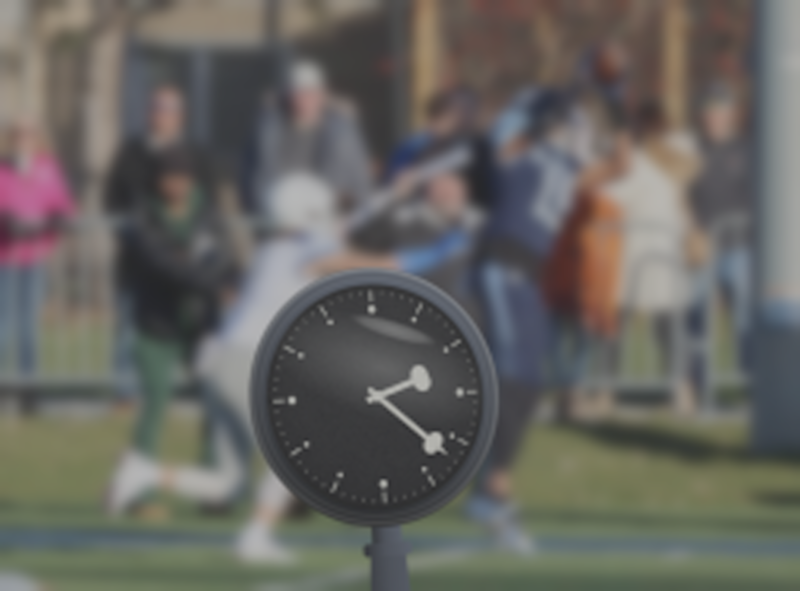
**2:22**
